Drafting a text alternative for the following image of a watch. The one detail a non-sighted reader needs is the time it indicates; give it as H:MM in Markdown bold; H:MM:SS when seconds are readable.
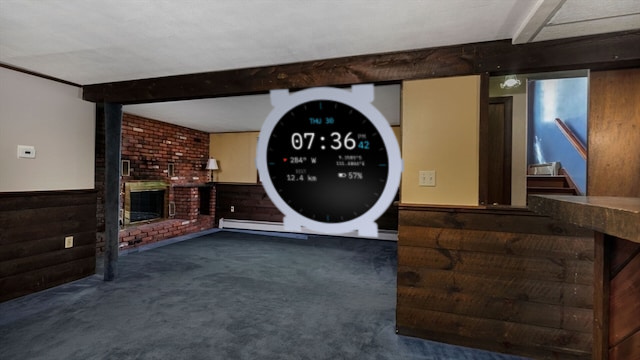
**7:36**
